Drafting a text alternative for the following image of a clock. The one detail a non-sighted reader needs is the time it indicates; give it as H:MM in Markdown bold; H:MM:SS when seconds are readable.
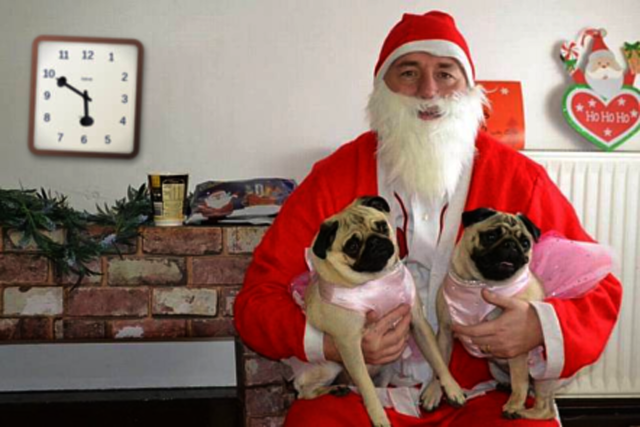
**5:50**
